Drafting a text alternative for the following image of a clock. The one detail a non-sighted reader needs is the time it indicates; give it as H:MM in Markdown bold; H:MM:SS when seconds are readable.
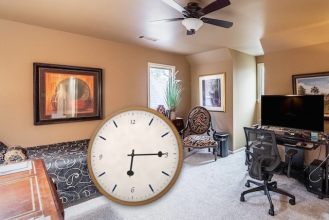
**6:15**
